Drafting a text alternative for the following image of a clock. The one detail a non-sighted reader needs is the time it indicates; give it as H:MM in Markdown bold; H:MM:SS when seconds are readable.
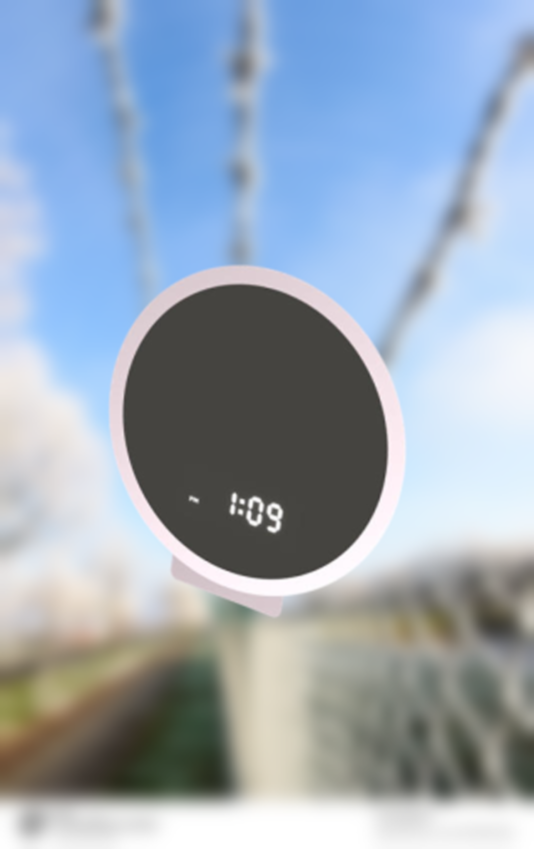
**1:09**
